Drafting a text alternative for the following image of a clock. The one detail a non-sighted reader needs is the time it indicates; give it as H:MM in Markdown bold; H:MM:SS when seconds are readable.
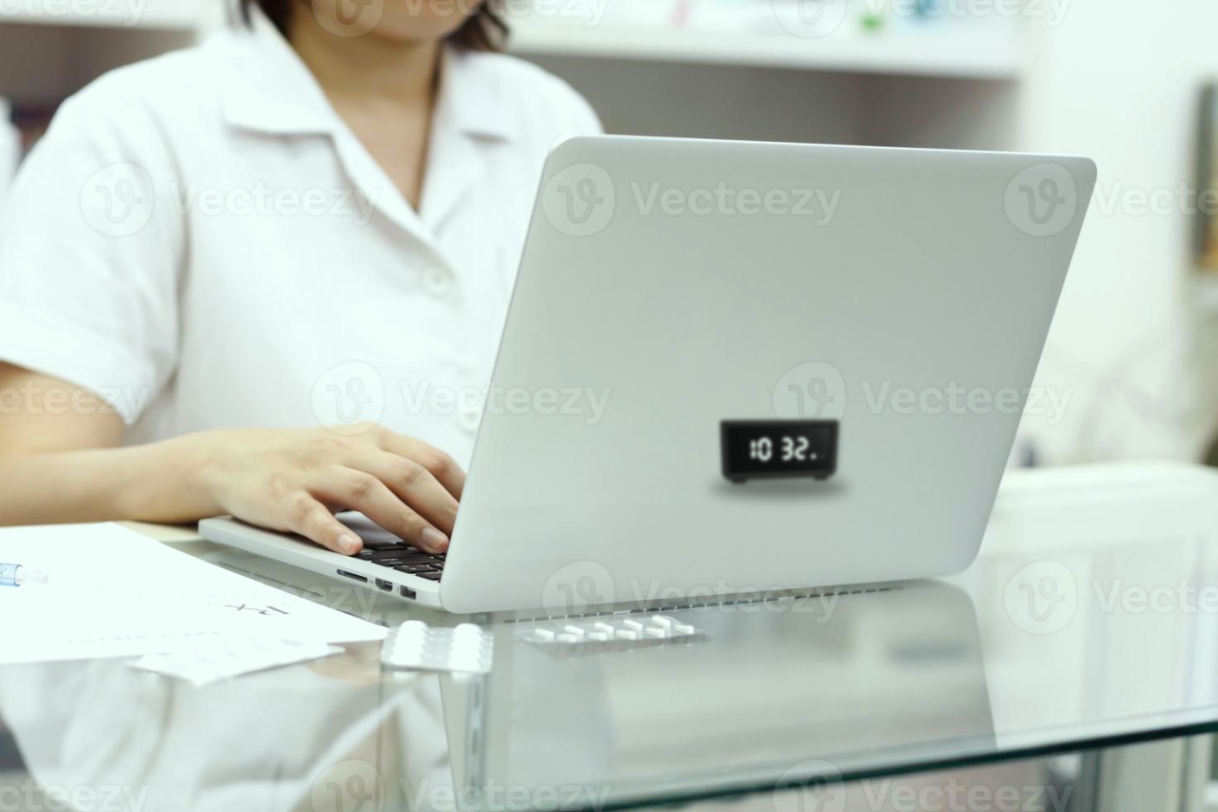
**10:32**
